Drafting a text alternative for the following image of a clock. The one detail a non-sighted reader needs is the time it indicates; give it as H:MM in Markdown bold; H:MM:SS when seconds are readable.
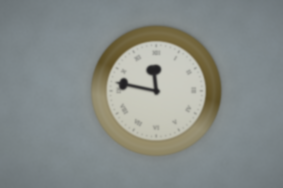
**11:47**
